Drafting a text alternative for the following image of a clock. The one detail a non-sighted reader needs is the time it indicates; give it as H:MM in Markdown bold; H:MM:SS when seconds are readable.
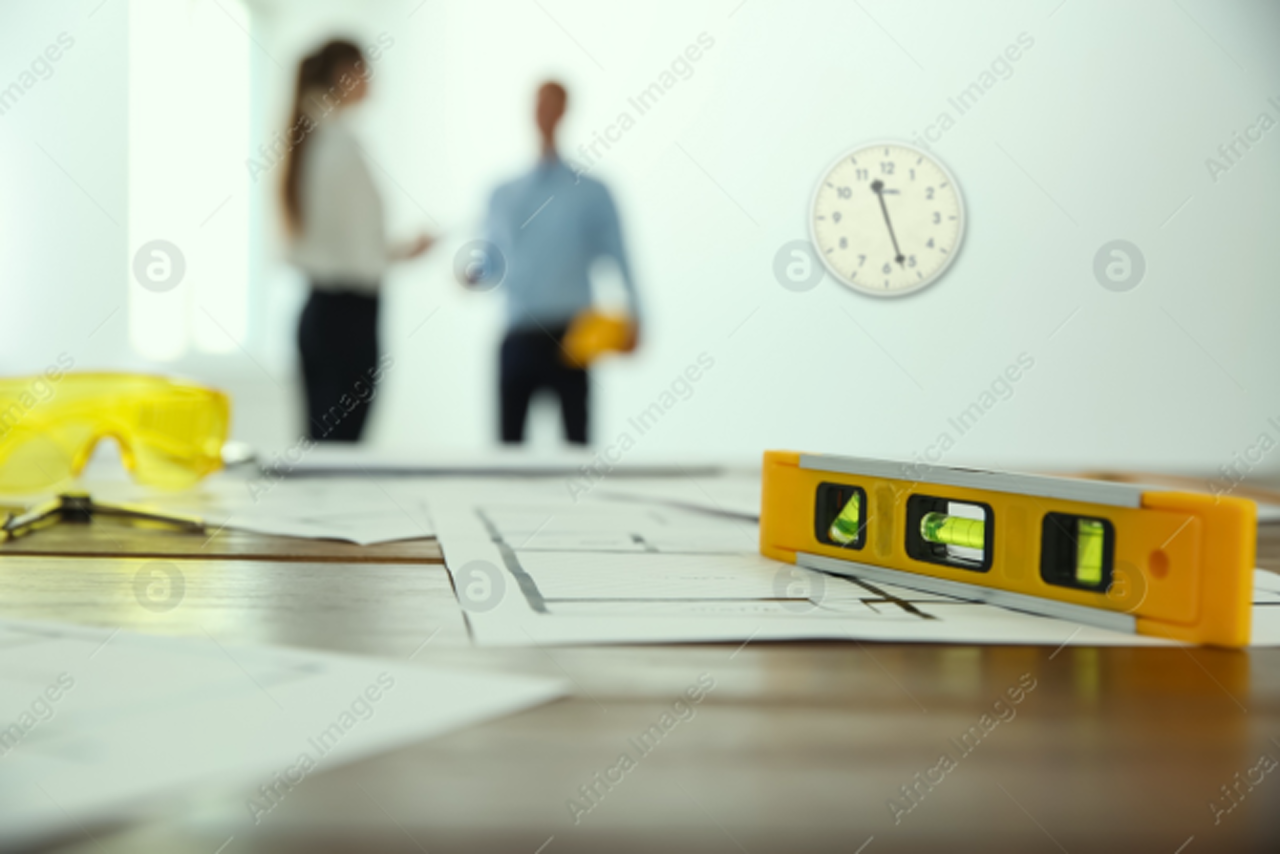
**11:27**
